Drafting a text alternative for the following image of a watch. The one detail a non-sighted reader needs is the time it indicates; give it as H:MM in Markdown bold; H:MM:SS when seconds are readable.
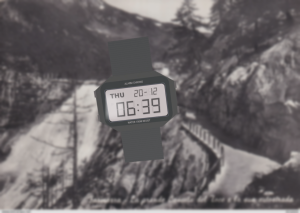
**6:39**
